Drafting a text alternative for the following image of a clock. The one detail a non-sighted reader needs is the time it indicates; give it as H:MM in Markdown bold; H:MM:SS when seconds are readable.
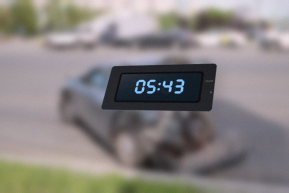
**5:43**
